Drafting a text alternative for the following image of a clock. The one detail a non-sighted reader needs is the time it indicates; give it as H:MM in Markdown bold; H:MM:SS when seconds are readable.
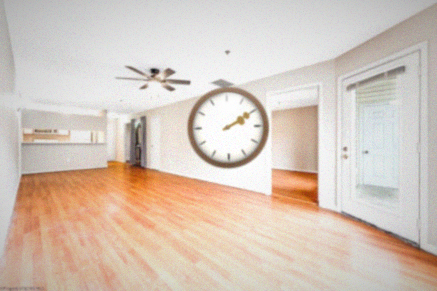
**2:10**
